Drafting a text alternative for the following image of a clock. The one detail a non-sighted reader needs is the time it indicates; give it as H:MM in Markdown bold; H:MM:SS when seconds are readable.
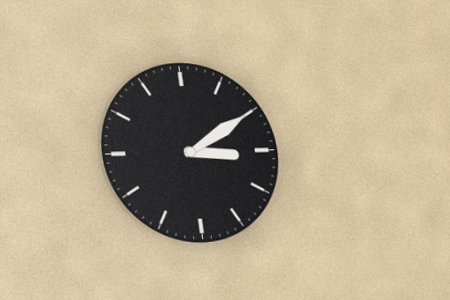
**3:10**
